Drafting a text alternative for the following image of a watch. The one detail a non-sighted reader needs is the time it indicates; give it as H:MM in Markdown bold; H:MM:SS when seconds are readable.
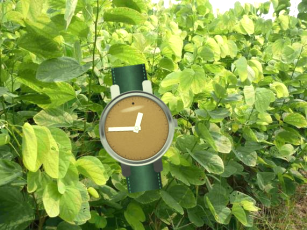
**12:46**
